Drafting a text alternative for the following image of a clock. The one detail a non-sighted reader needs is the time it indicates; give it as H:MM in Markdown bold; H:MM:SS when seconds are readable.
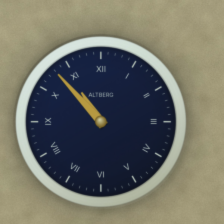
**10:53**
